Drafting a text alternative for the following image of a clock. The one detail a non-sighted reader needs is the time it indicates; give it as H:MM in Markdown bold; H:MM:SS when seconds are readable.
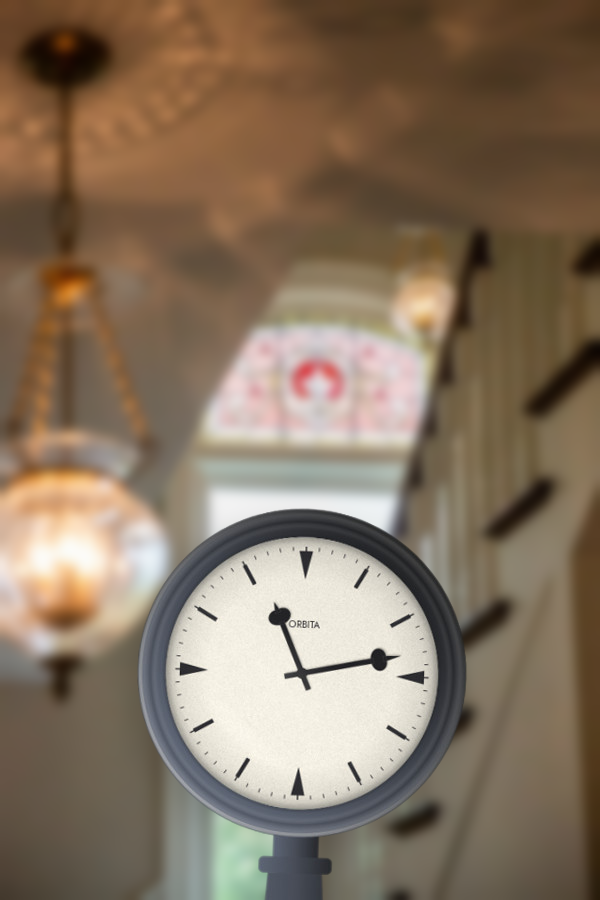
**11:13**
